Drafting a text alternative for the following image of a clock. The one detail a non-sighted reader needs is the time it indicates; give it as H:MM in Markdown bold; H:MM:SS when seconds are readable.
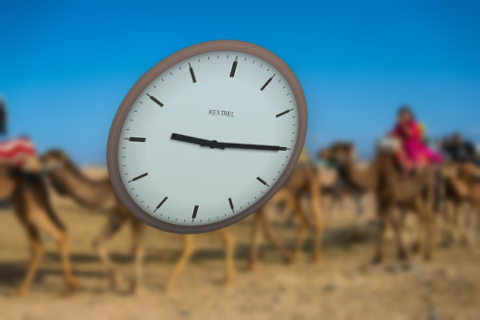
**9:15**
